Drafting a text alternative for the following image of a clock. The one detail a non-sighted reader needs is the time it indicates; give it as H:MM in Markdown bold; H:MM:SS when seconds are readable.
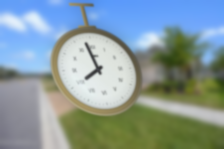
**7:58**
